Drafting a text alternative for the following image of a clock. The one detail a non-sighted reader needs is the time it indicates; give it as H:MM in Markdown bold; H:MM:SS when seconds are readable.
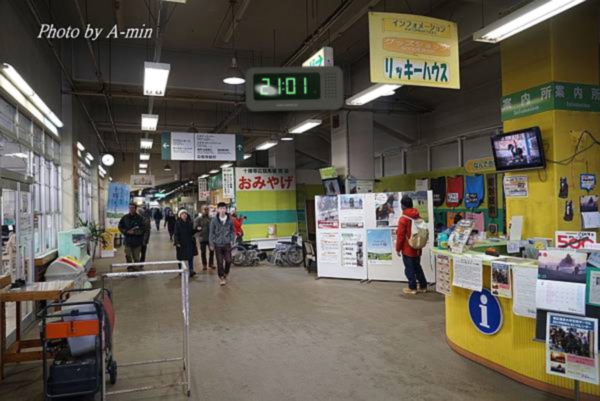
**21:01**
